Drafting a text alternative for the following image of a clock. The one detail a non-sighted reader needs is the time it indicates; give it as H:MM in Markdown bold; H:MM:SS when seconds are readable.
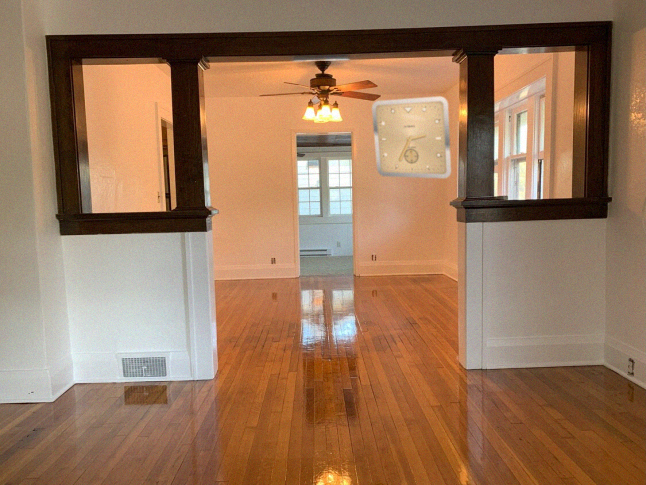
**2:35**
